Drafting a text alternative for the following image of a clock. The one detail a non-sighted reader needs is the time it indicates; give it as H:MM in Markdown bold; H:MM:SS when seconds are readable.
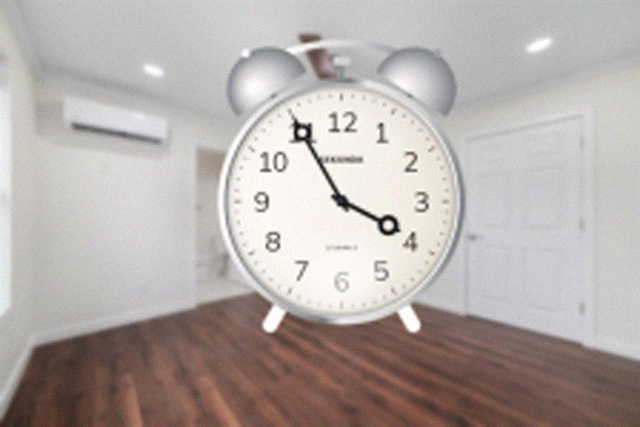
**3:55**
